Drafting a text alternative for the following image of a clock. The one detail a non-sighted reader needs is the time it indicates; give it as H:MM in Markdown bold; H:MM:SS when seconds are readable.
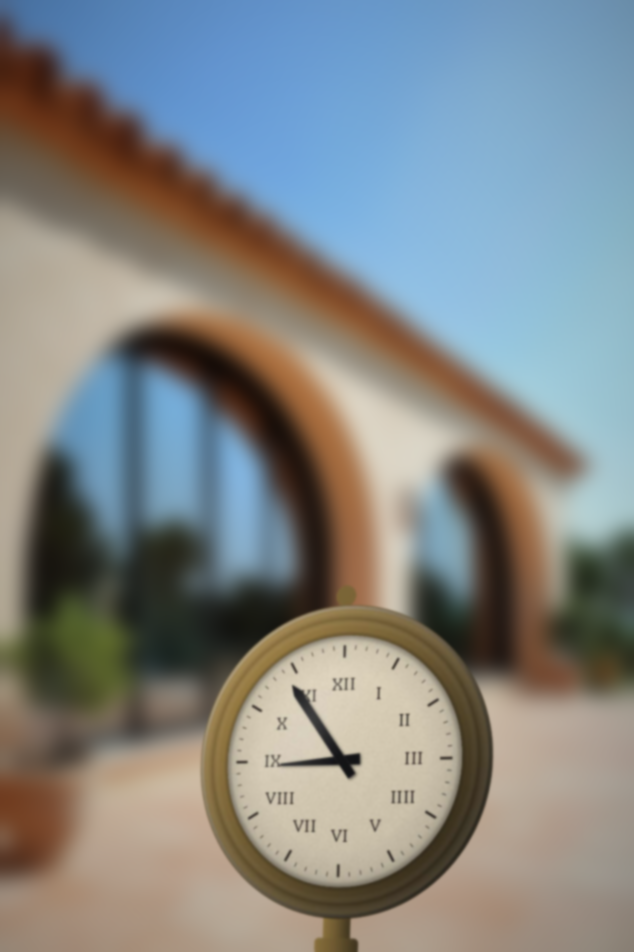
**8:54**
